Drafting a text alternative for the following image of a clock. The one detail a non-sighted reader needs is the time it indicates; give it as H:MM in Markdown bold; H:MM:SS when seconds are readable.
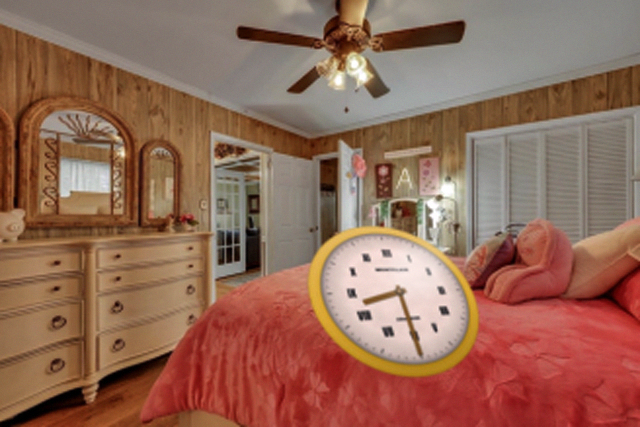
**8:30**
